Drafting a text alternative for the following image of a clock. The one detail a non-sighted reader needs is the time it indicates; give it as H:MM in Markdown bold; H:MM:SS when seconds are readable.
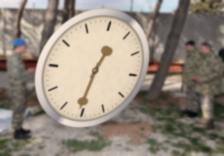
**12:31**
